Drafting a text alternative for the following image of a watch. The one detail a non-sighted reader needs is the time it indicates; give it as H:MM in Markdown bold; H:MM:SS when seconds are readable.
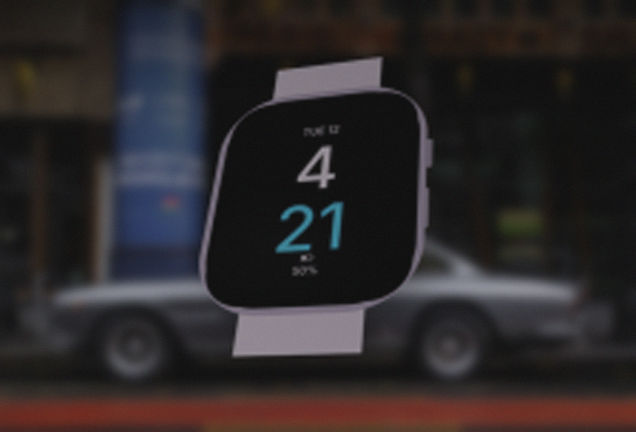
**4:21**
